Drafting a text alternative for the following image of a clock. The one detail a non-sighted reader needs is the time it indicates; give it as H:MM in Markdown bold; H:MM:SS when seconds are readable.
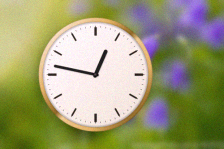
**12:47**
